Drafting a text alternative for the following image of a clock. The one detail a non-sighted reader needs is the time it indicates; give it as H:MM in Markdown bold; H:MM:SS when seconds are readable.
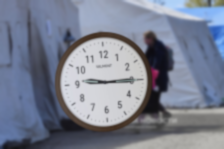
**9:15**
